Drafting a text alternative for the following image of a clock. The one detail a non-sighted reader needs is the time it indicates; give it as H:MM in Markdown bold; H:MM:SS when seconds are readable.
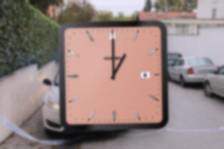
**1:00**
